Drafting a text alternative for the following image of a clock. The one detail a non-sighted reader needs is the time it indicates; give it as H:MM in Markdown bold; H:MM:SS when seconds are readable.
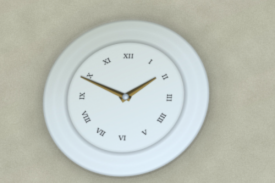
**1:49**
